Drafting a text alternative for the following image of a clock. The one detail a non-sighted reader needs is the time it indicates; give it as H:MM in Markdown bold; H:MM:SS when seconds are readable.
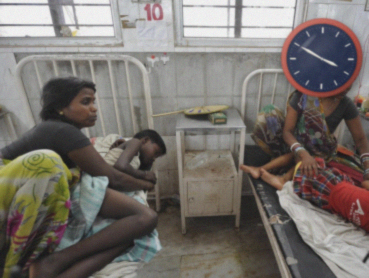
**3:50**
